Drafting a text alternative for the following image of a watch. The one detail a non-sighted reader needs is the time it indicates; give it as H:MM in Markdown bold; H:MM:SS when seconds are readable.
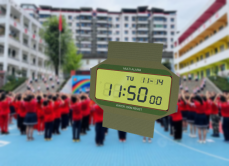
**11:50:00**
